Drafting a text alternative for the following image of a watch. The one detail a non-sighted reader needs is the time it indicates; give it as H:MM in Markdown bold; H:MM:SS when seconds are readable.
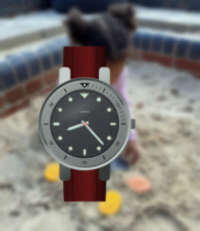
**8:23**
